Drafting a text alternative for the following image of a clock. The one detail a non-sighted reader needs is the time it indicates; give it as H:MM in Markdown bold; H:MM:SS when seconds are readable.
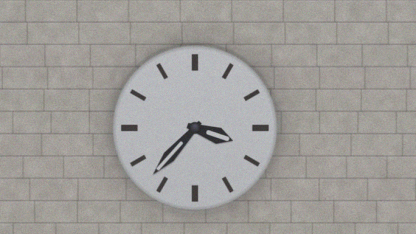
**3:37**
